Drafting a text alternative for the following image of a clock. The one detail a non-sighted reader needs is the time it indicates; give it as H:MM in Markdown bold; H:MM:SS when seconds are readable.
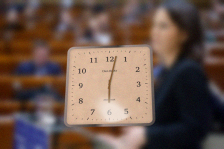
**6:02**
